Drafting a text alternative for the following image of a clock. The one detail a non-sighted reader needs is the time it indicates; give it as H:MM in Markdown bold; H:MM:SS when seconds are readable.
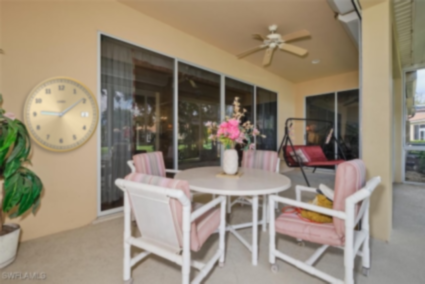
**9:09**
